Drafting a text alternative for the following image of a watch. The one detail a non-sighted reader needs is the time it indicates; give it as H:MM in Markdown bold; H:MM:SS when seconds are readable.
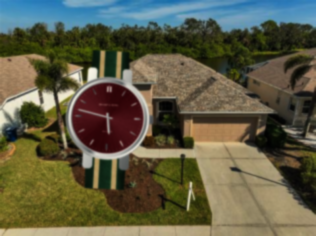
**5:47**
